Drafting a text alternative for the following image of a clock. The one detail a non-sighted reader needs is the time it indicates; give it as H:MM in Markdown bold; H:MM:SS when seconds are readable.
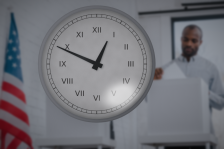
**12:49**
